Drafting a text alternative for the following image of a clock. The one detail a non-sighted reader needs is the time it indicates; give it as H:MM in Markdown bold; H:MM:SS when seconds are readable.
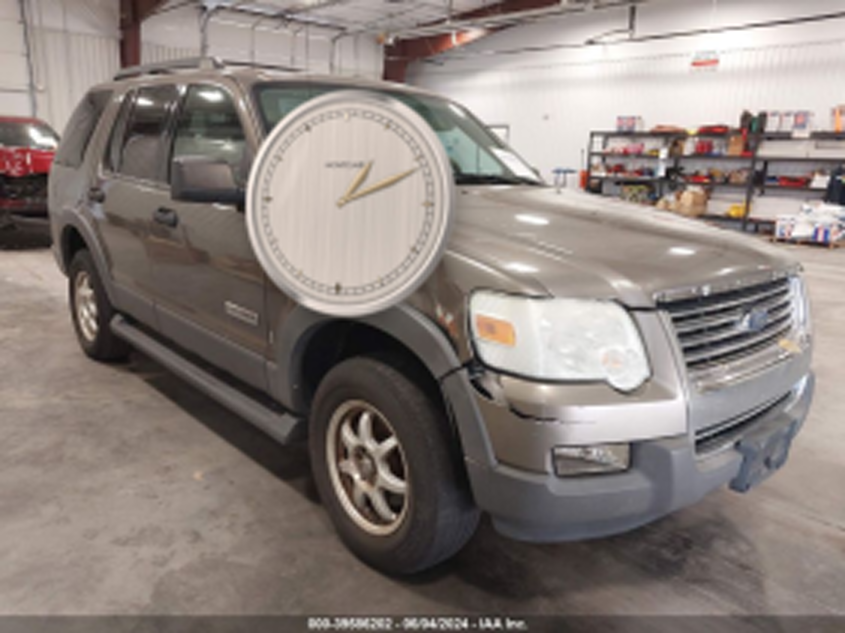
**1:11**
